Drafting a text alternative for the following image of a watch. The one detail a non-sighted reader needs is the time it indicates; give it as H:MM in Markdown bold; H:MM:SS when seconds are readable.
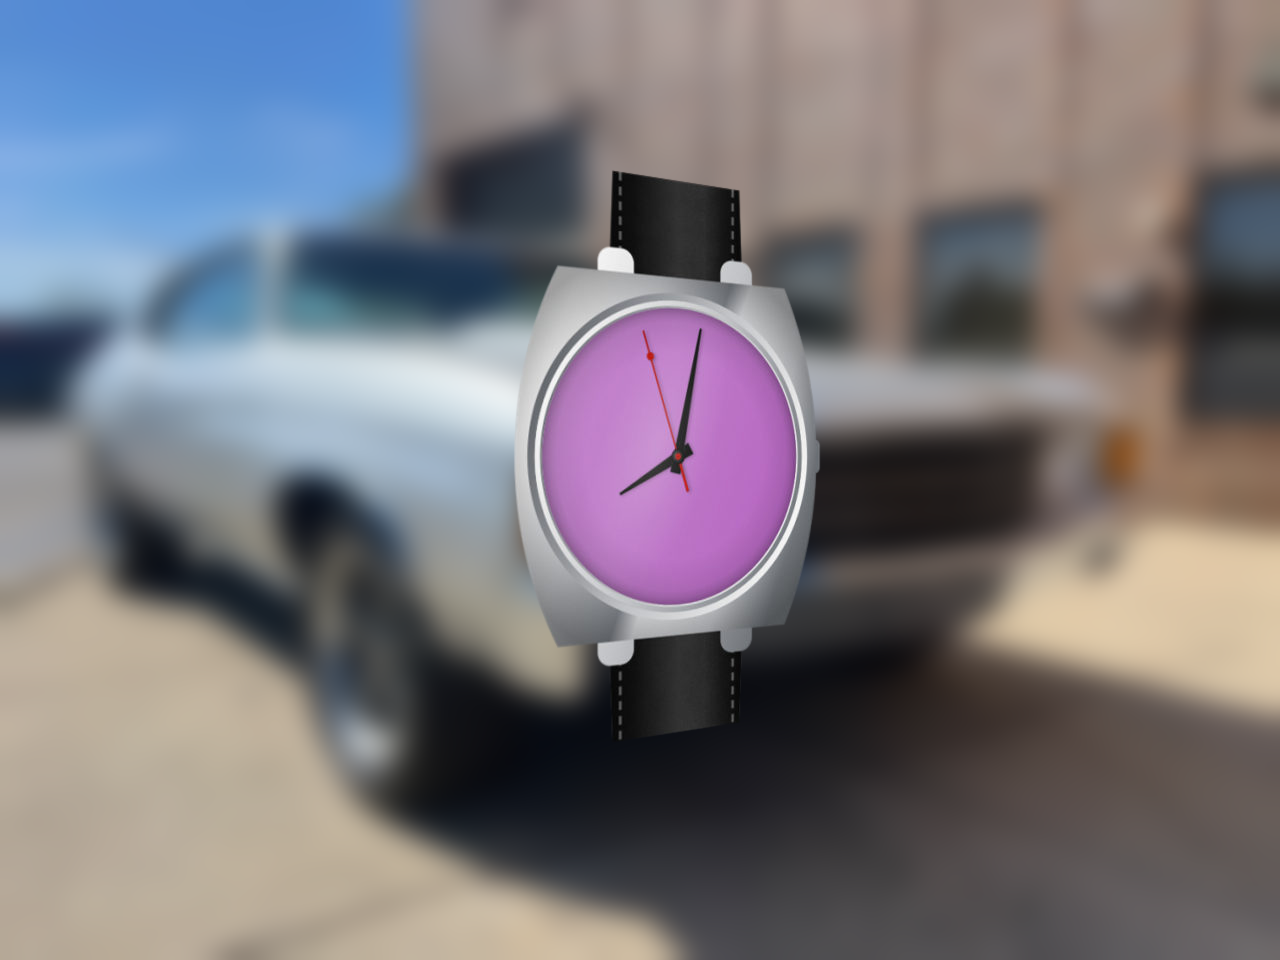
**8:01:57**
